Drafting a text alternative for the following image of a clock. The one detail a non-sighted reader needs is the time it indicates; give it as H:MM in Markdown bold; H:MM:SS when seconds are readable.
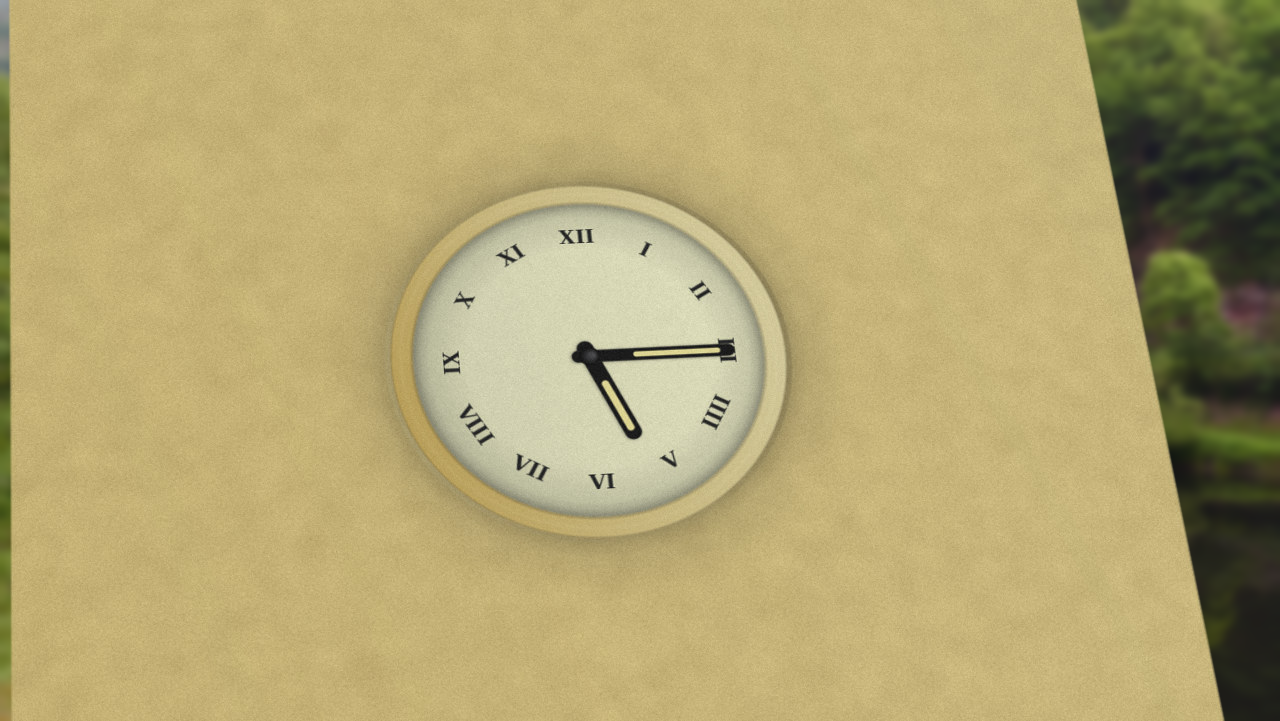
**5:15**
